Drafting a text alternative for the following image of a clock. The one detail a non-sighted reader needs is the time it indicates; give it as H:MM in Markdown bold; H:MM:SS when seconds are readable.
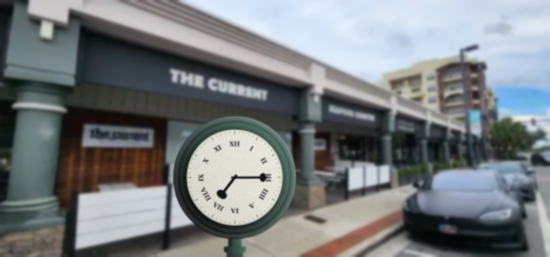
**7:15**
